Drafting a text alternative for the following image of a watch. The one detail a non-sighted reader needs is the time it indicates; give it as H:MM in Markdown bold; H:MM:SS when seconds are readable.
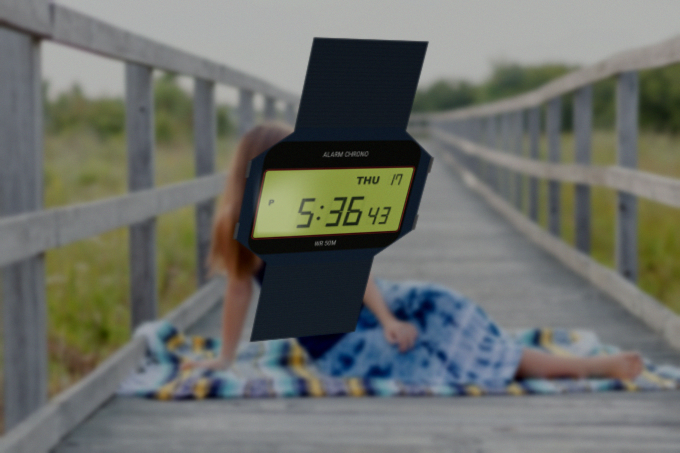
**5:36:43**
